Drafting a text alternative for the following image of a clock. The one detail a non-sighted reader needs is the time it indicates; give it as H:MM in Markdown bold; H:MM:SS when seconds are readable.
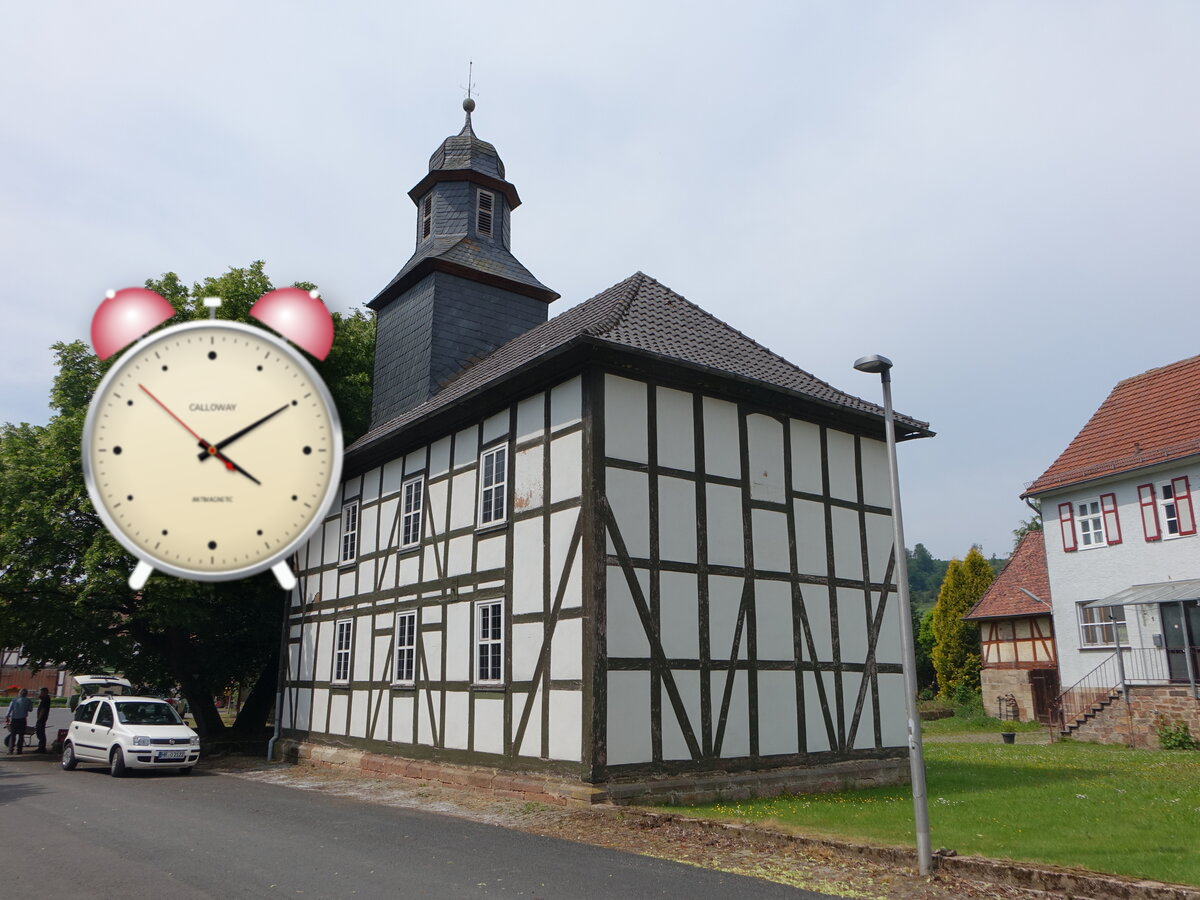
**4:09:52**
